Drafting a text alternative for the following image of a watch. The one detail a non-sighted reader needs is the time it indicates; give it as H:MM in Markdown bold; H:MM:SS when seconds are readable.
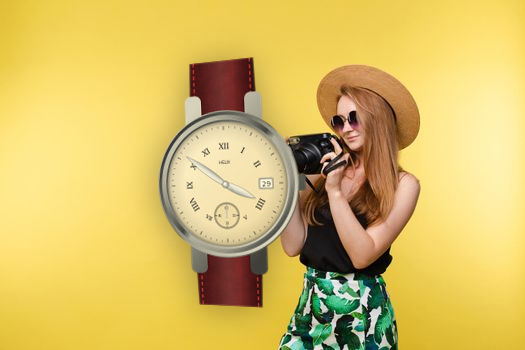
**3:51**
